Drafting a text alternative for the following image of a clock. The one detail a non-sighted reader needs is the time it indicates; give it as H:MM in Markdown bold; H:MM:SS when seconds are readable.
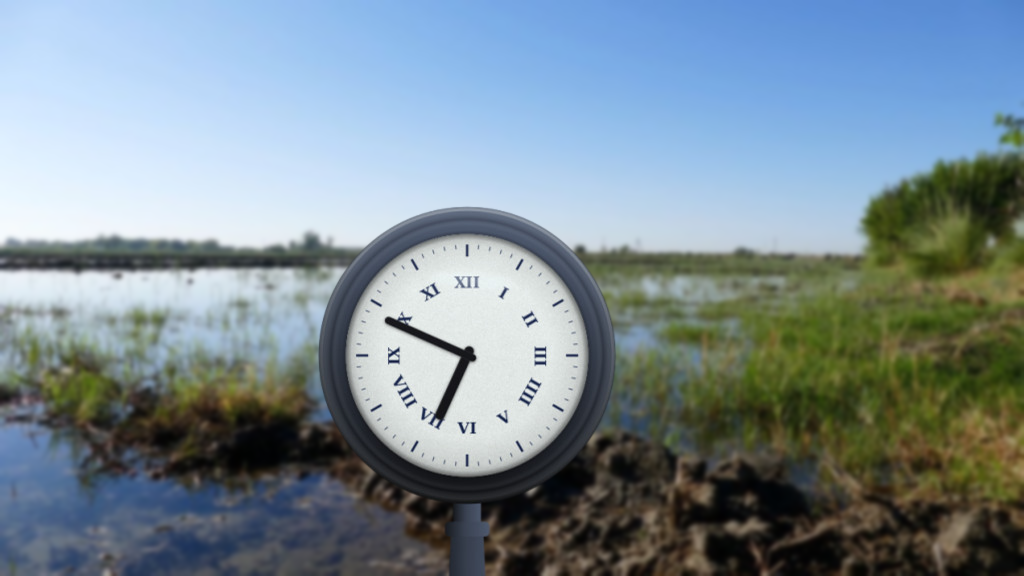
**6:49**
